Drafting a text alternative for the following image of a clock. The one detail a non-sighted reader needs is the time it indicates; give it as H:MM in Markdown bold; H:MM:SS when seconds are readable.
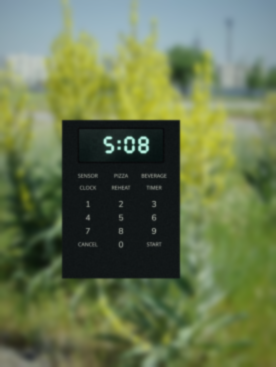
**5:08**
